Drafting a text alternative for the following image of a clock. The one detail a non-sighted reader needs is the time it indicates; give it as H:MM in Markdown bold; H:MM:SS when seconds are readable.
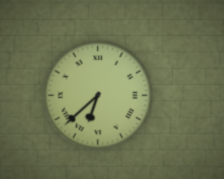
**6:38**
